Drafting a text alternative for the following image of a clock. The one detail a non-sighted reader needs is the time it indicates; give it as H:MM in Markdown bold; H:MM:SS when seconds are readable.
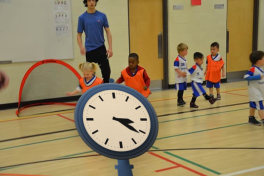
**3:21**
